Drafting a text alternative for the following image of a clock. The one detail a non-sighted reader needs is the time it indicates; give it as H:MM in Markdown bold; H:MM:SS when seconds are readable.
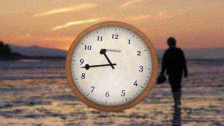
**10:43**
